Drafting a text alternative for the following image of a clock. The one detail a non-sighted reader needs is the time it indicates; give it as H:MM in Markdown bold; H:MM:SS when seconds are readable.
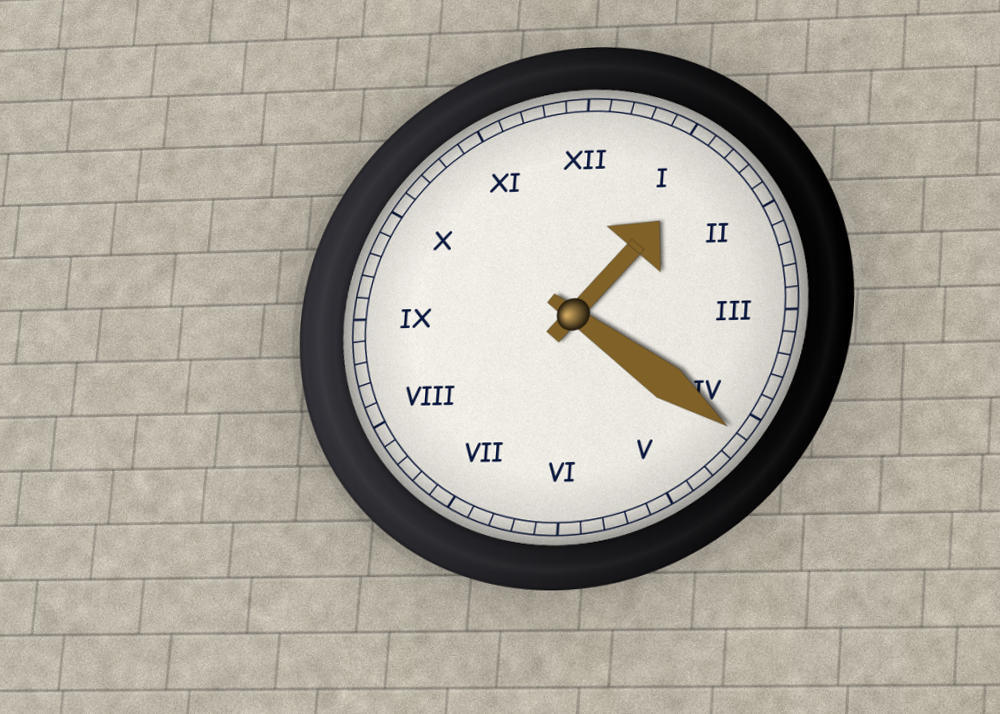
**1:21**
